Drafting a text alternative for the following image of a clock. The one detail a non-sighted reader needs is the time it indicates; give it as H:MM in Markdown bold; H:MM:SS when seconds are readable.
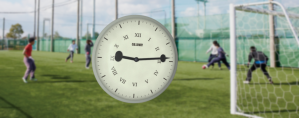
**9:14**
